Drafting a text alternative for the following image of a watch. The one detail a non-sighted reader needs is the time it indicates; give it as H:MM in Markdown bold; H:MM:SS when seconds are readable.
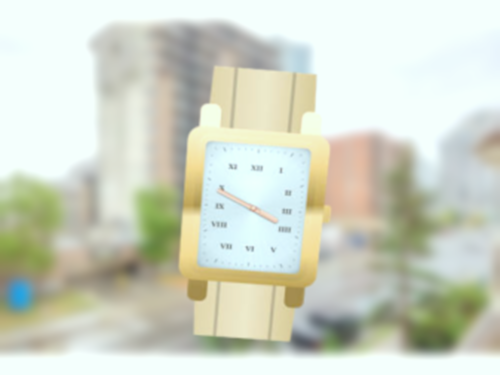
**3:49**
